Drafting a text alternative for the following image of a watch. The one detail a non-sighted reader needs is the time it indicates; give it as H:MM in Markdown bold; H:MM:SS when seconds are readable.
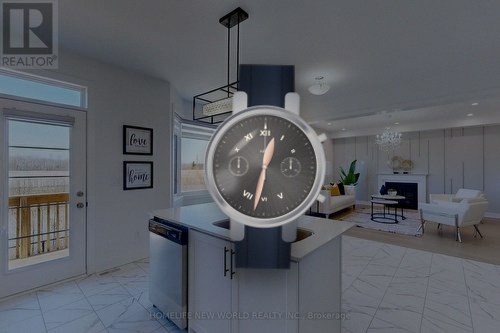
**12:32**
